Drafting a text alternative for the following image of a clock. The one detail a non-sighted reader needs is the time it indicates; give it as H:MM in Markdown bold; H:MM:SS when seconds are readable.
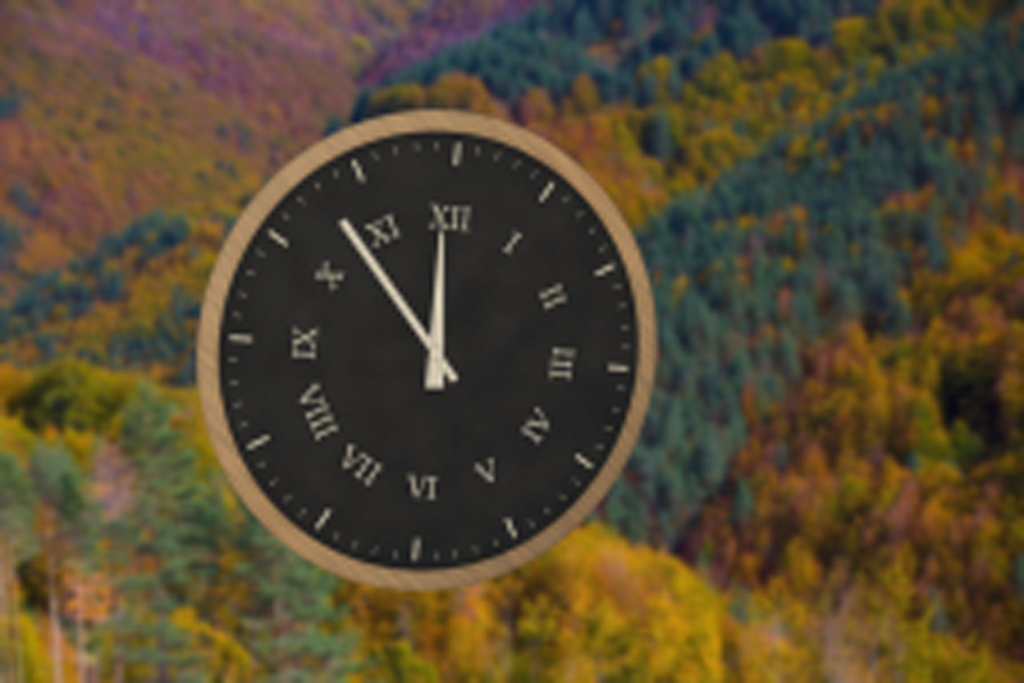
**11:53**
